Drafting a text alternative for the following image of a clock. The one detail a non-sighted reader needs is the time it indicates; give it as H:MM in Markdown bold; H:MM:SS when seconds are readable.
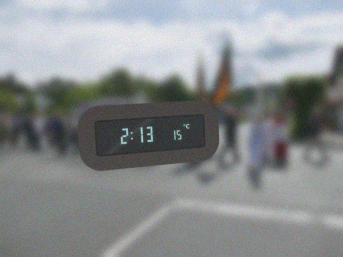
**2:13**
